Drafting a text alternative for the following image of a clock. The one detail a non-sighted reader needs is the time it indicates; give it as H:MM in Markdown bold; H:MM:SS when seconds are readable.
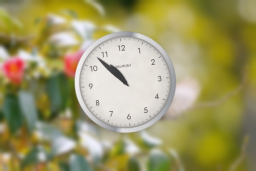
**10:53**
